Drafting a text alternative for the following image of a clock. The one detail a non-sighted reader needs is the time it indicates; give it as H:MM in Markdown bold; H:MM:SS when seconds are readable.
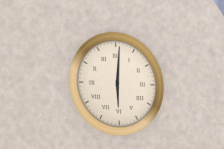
**6:01**
